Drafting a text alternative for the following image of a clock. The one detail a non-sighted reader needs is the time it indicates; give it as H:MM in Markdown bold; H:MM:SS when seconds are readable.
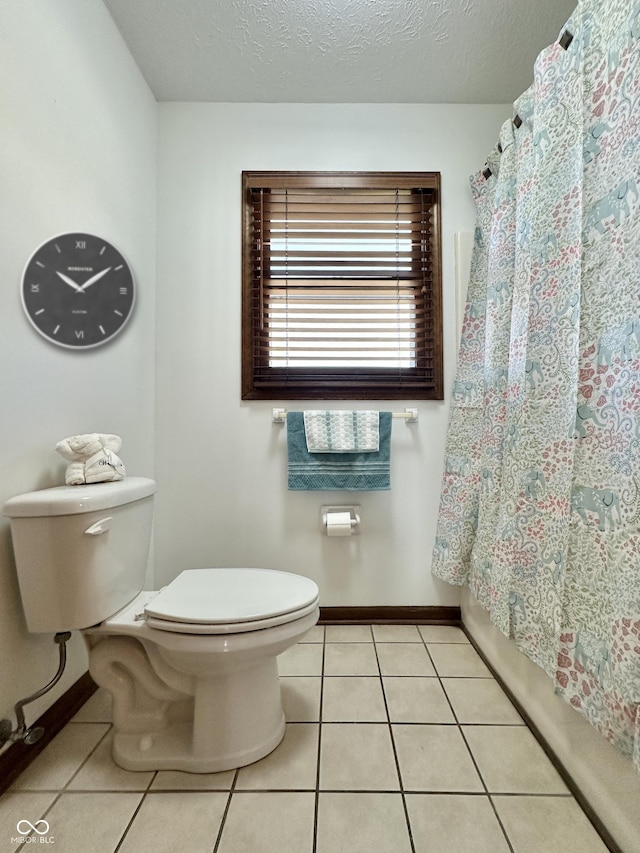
**10:09**
